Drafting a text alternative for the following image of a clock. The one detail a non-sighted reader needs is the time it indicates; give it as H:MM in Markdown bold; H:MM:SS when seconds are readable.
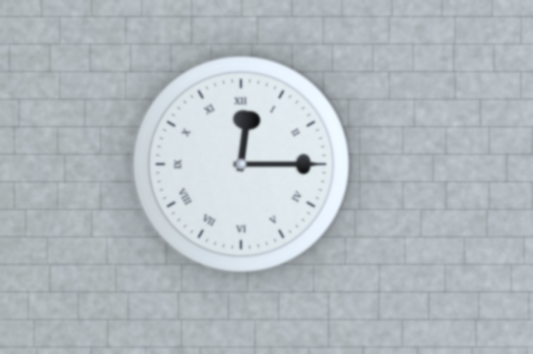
**12:15**
